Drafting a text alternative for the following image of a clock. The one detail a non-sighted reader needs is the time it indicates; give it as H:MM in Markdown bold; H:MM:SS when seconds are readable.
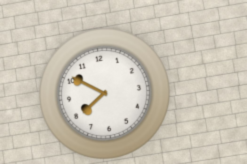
**7:51**
